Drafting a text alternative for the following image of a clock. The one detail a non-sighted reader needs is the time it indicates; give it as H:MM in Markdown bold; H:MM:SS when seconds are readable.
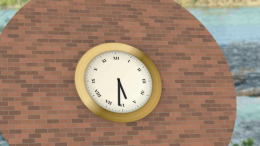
**5:31**
